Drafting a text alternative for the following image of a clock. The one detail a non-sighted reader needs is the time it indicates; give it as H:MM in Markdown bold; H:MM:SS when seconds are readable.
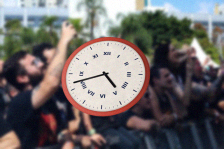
**4:42**
